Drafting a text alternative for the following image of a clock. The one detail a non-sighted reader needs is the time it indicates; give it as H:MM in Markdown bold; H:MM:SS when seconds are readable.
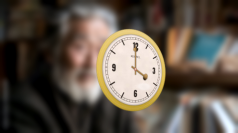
**4:00**
